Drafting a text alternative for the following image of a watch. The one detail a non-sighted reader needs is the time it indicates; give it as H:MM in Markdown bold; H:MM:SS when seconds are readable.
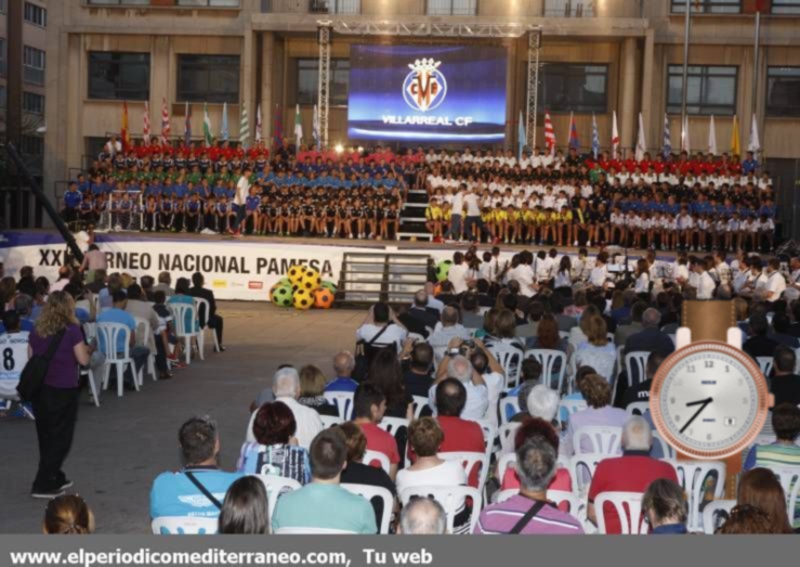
**8:37**
